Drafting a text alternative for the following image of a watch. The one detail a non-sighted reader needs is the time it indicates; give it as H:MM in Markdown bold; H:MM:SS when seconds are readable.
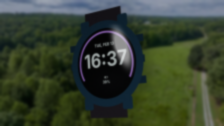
**16:37**
